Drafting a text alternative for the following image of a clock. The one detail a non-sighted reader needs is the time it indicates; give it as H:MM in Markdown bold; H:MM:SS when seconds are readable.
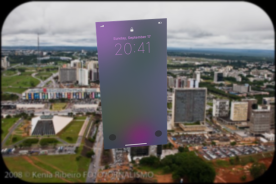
**20:41**
